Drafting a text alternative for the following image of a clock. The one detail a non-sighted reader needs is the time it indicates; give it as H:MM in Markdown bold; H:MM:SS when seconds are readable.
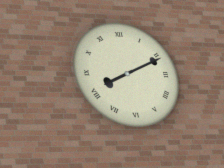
**8:11**
